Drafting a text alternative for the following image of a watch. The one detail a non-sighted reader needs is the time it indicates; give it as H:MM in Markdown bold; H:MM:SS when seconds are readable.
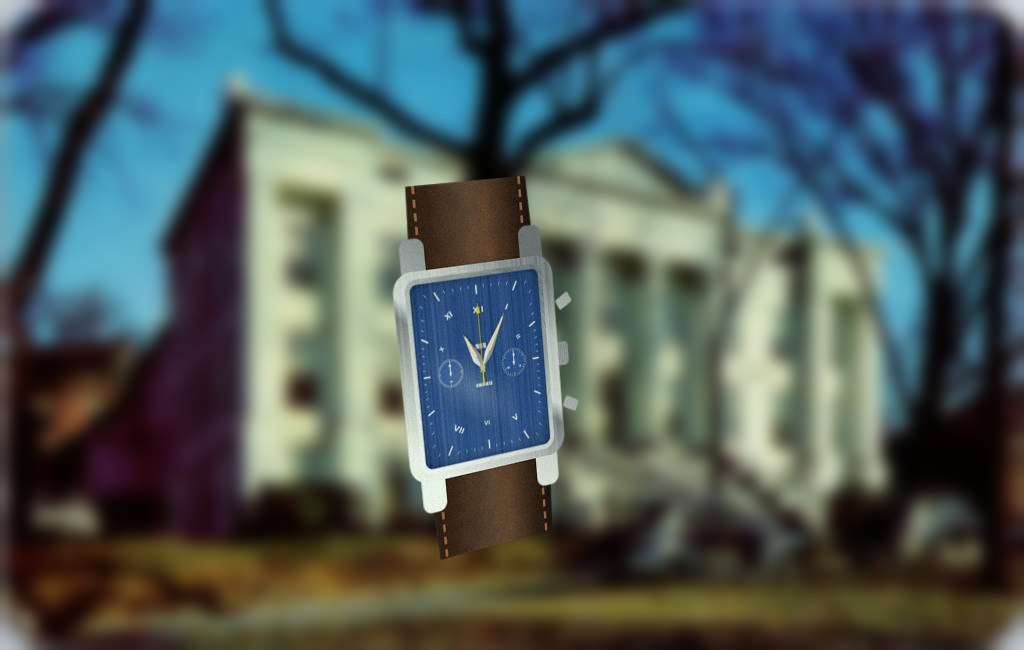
**11:05**
